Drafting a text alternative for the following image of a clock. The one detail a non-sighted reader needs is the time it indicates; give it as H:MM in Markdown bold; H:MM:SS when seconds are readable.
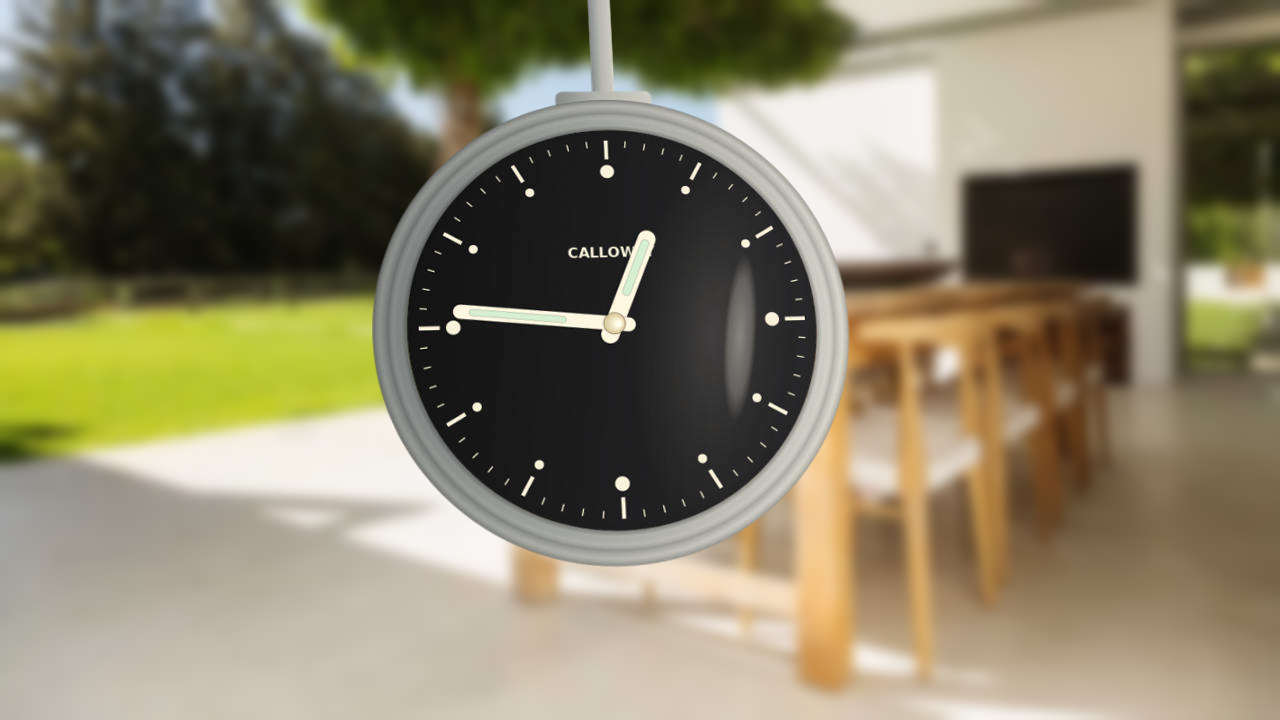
**12:46**
